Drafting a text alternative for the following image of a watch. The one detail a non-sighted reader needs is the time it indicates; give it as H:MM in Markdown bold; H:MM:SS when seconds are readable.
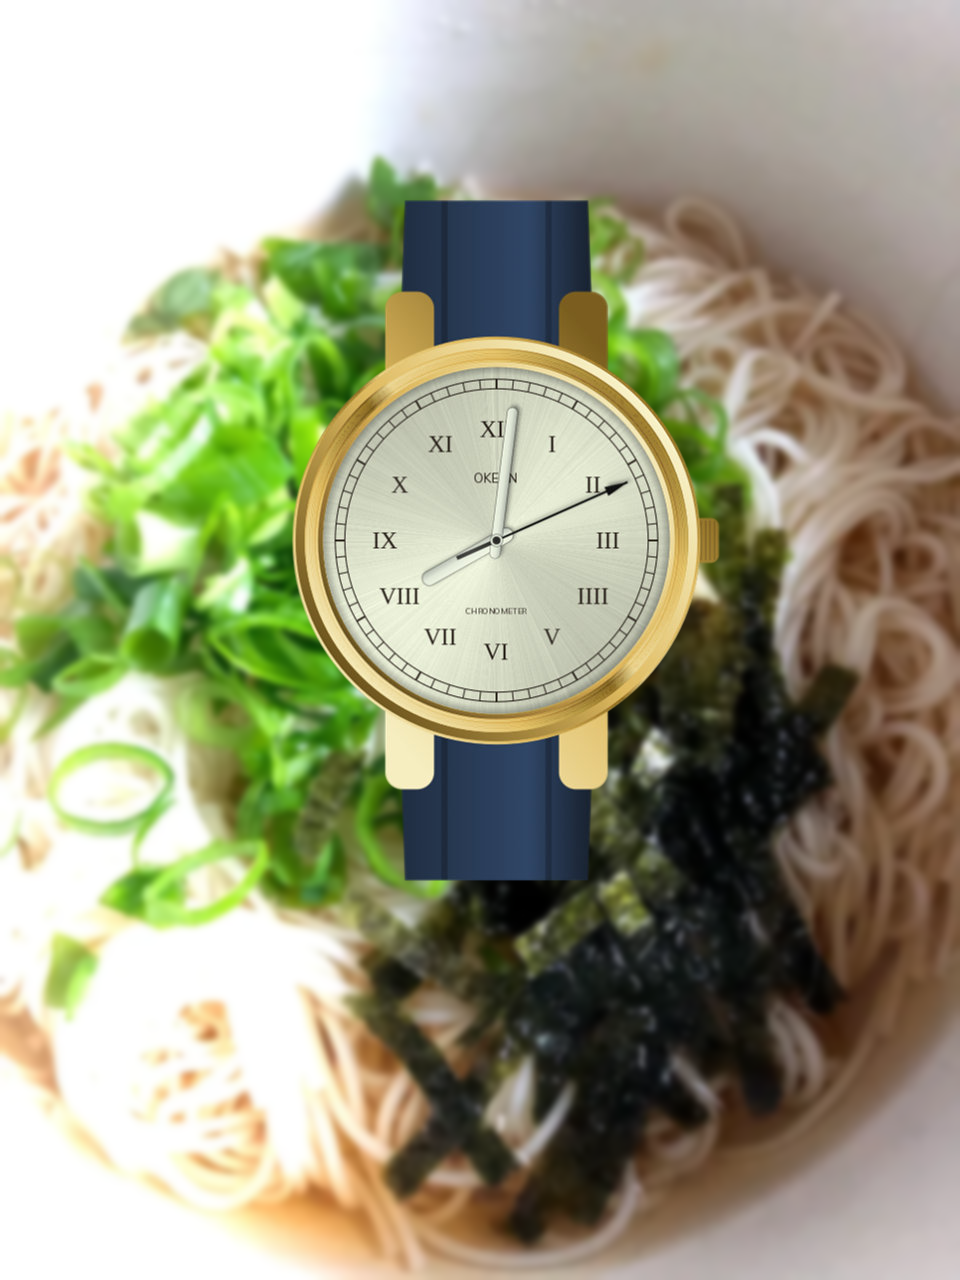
**8:01:11**
